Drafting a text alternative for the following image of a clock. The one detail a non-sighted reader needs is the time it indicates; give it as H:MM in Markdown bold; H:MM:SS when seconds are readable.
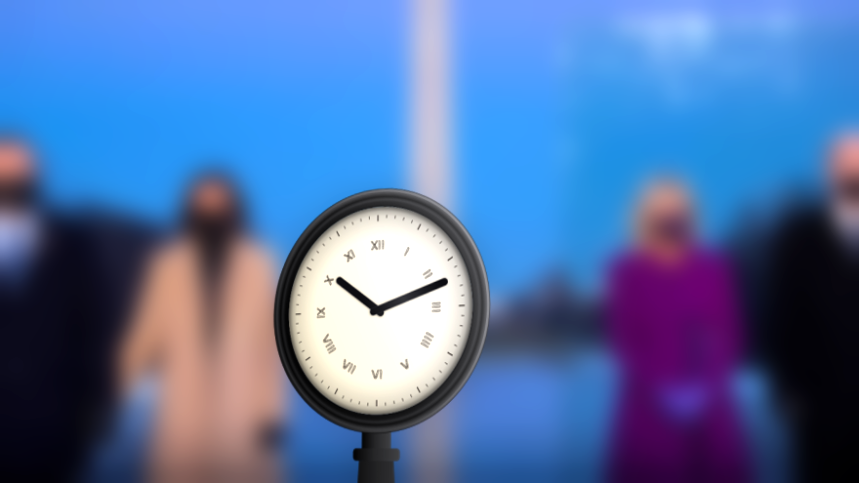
**10:12**
